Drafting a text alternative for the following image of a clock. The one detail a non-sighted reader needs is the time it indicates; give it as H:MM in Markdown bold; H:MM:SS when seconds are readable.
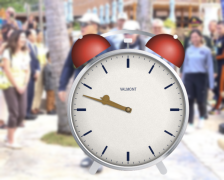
**9:48**
